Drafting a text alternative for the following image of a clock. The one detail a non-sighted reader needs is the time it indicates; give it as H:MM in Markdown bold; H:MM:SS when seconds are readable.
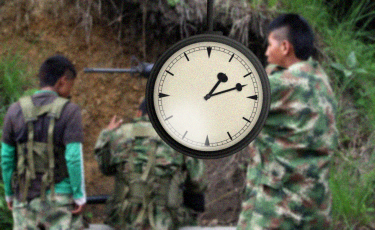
**1:12**
